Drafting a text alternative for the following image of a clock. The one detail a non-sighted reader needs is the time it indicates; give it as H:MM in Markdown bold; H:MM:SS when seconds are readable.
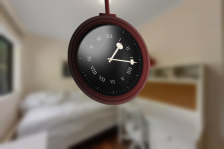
**1:16**
